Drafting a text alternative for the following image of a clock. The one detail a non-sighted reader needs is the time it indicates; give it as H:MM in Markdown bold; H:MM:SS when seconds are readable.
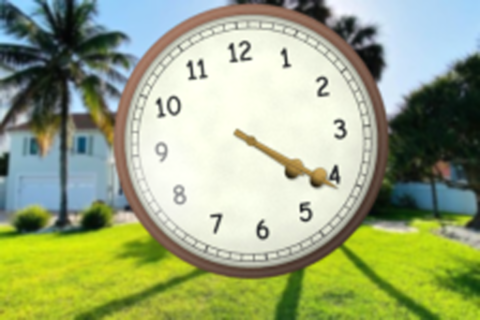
**4:21**
